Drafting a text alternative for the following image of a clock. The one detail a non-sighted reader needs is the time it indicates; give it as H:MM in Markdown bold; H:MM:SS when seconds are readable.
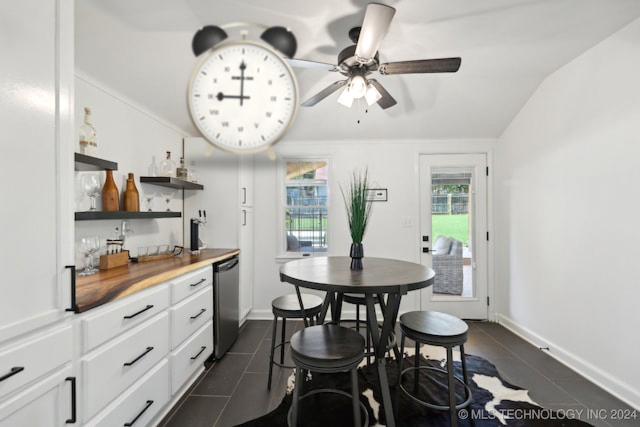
**9:00**
